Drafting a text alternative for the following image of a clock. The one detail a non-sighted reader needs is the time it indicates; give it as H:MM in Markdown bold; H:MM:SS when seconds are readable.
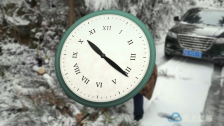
**10:21**
